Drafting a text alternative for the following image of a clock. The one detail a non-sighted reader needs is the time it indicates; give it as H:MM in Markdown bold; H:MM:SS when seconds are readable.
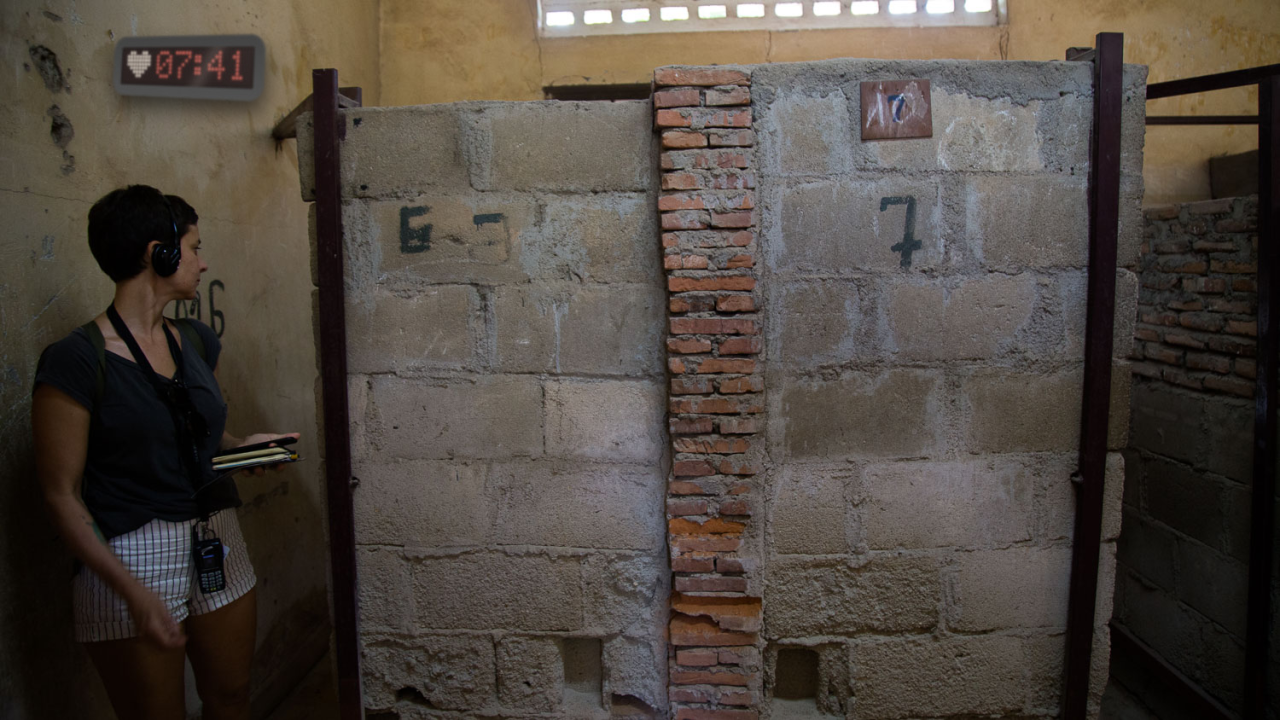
**7:41**
